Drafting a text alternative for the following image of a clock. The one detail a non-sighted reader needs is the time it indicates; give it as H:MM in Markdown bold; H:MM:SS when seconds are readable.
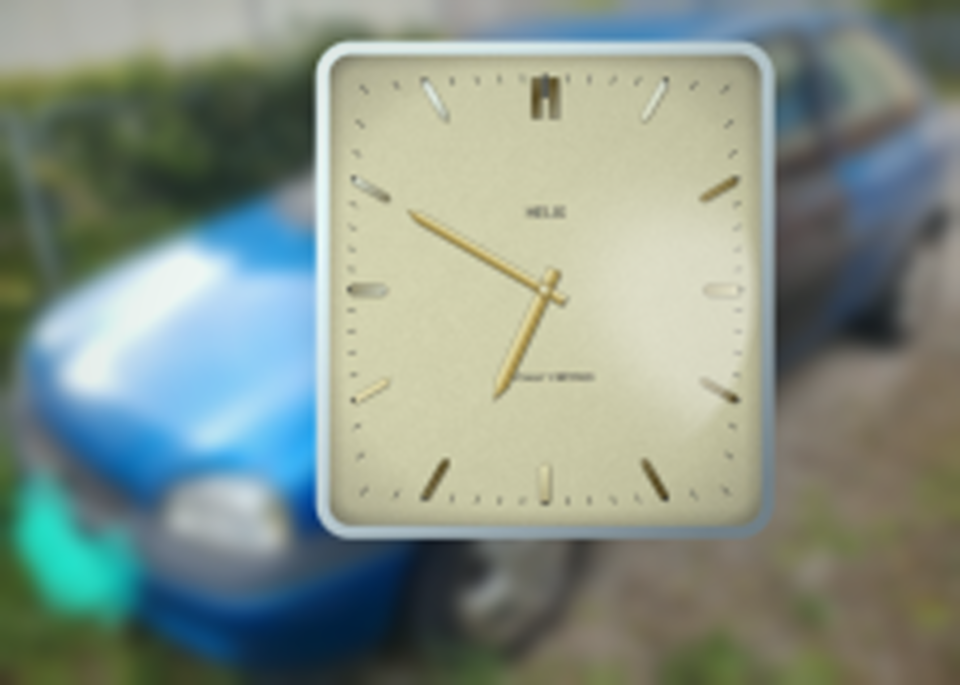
**6:50**
